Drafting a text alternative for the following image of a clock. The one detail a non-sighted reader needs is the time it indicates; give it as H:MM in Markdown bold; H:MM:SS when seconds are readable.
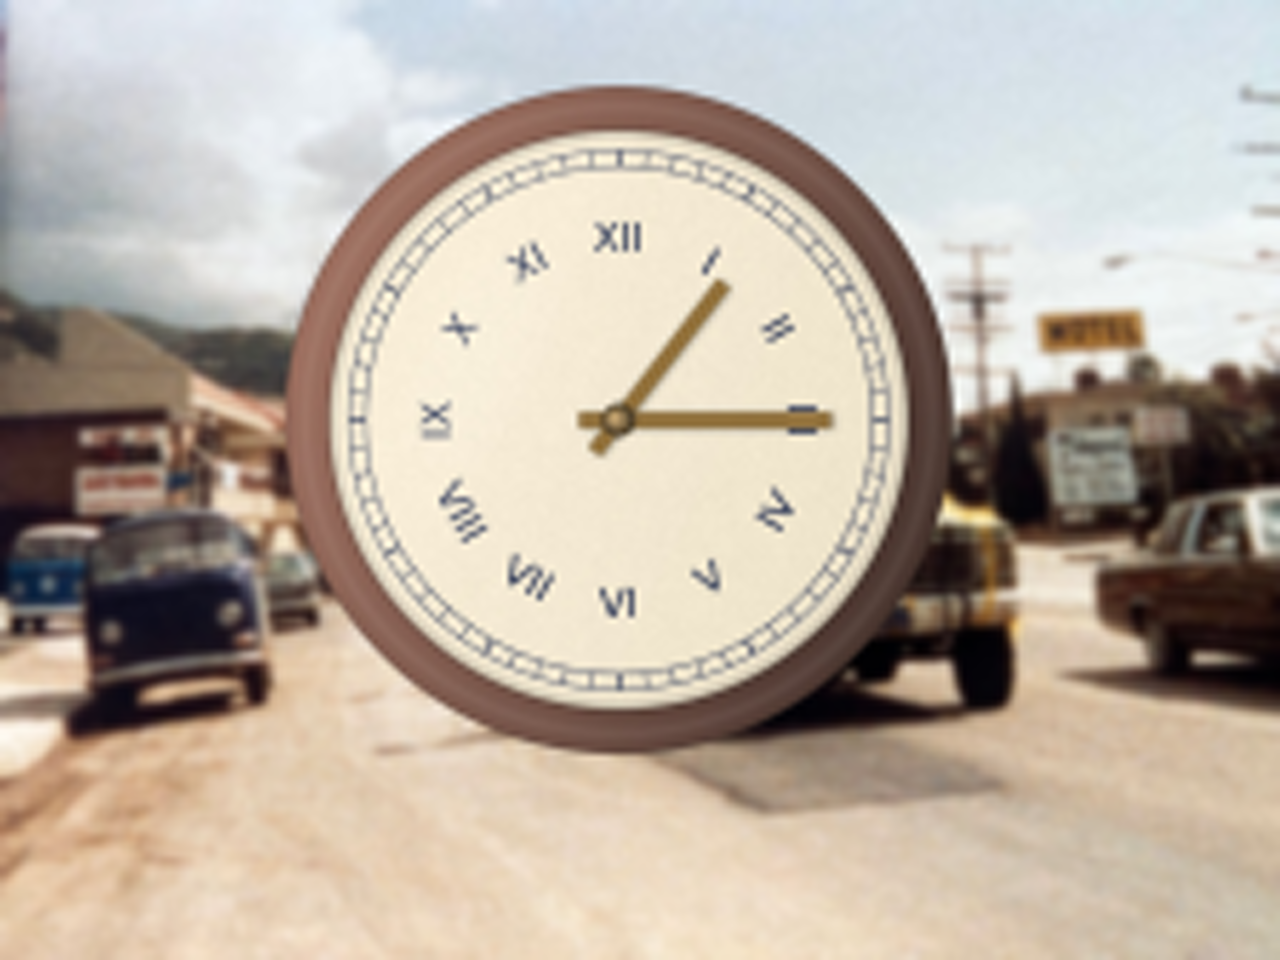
**1:15**
